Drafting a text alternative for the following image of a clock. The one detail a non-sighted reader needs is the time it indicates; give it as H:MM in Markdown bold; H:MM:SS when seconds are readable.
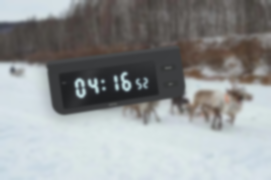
**4:16**
